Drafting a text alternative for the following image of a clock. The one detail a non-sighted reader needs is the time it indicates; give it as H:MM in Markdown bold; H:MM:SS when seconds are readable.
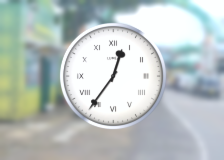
**12:36**
